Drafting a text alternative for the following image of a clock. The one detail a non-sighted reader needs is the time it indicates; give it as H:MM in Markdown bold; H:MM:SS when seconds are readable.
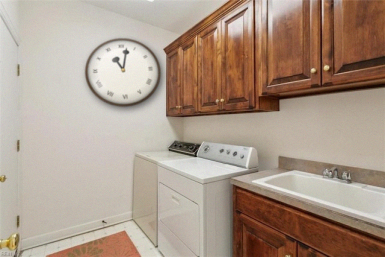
**11:02**
